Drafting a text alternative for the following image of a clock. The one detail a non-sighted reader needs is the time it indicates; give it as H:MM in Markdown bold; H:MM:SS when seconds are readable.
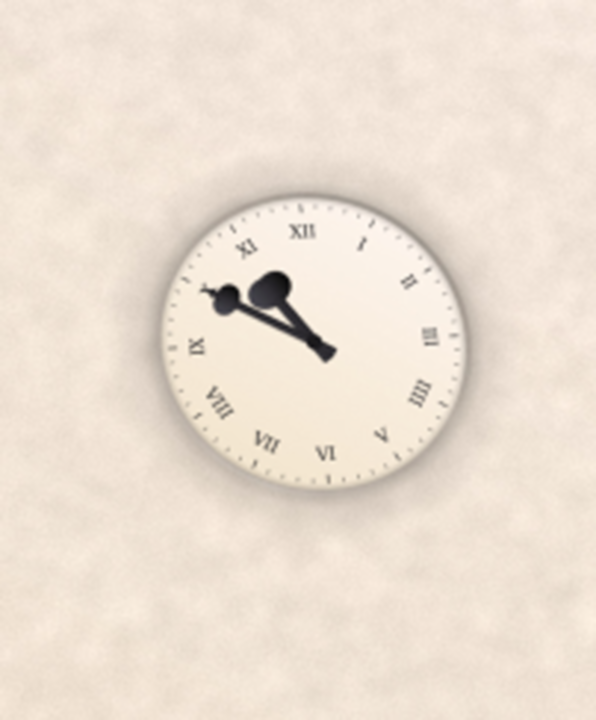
**10:50**
